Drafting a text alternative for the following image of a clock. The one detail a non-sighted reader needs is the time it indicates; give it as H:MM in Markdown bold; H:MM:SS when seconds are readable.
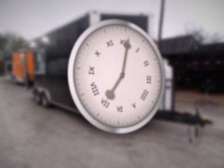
**7:01**
